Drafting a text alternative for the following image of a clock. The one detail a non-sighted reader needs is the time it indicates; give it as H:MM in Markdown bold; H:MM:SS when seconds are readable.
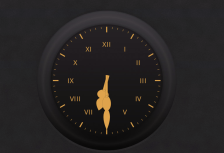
**6:30**
